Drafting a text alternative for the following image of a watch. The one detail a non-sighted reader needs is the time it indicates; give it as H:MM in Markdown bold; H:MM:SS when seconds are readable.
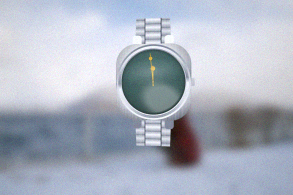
**11:59**
